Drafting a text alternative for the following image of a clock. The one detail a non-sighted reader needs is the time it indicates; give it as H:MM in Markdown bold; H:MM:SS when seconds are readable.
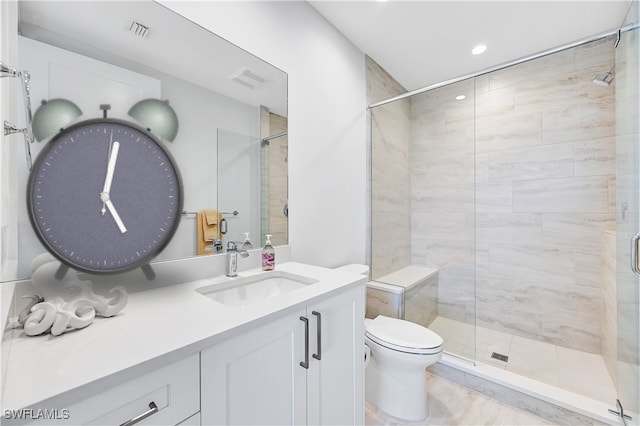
**5:02:01**
